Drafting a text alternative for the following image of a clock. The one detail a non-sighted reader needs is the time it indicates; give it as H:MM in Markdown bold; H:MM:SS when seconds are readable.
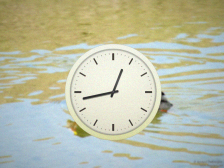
**12:43**
